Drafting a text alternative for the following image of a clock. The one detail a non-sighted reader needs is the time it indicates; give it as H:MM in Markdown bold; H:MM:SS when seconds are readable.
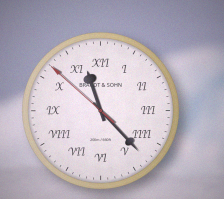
**11:22:52**
